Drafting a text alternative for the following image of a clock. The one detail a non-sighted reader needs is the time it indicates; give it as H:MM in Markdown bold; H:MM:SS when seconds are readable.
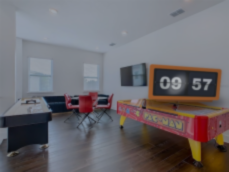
**9:57**
